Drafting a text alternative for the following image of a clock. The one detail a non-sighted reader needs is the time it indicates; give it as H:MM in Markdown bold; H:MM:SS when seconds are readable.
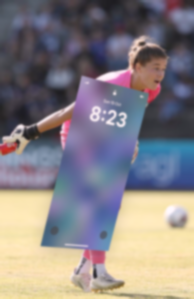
**8:23**
